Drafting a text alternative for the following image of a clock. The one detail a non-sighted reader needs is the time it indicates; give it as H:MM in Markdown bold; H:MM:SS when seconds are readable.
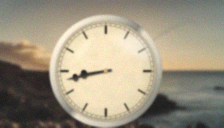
**8:43**
